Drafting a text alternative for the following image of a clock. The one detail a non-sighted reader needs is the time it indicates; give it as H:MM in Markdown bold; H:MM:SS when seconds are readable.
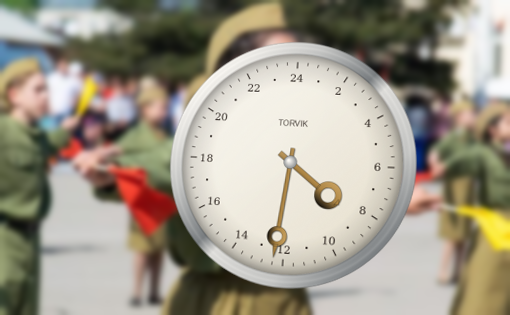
**8:31**
